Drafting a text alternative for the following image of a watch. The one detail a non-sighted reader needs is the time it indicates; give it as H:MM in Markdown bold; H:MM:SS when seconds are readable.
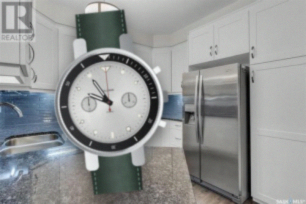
**9:55**
